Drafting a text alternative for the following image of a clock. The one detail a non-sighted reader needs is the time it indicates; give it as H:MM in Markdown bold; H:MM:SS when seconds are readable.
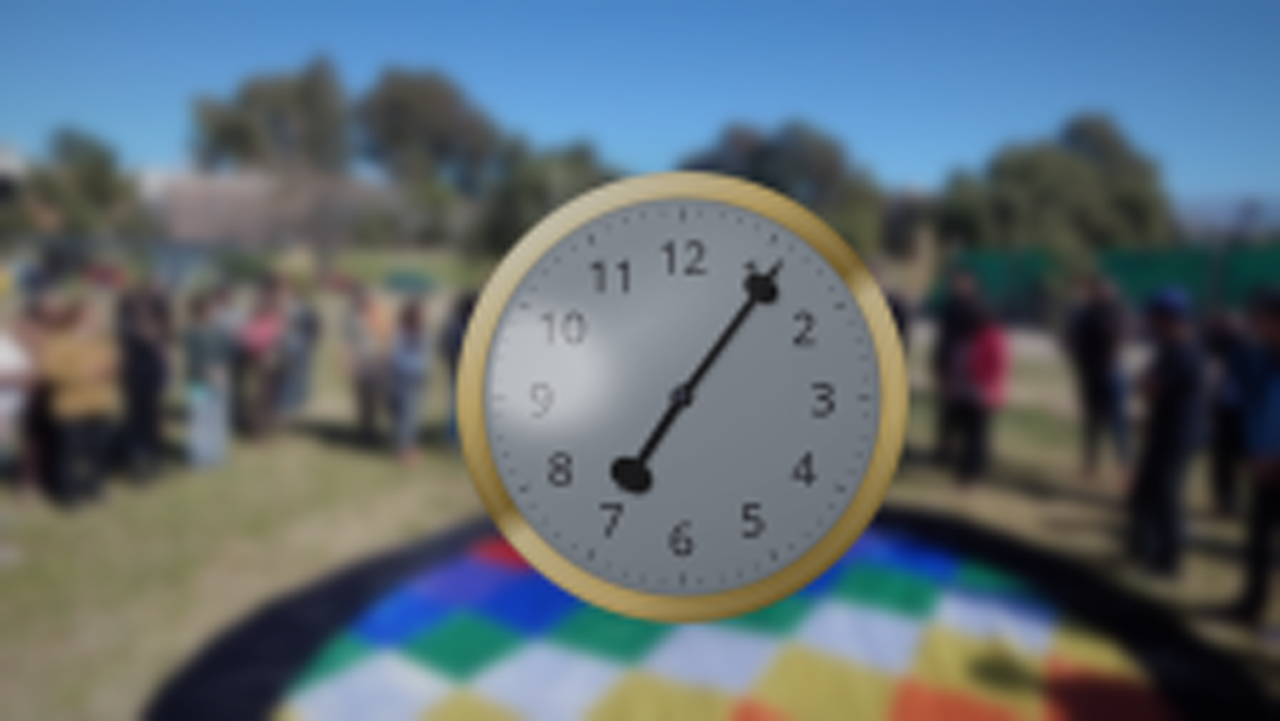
**7:06**
